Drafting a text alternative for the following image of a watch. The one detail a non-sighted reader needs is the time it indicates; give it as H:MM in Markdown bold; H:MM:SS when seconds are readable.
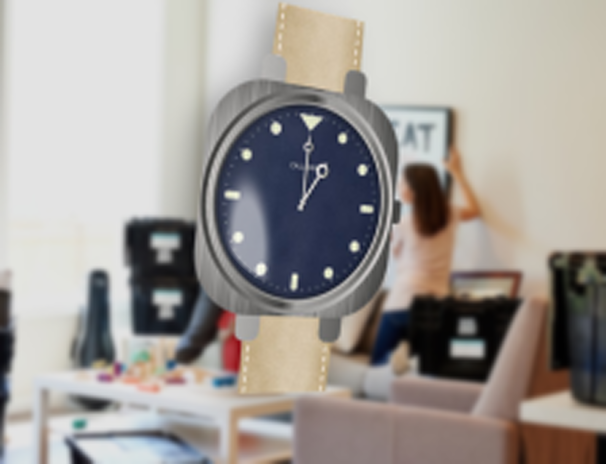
**1:00**
